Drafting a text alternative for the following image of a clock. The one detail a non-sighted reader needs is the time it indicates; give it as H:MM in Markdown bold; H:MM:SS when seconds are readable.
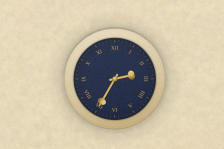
**2:35**
